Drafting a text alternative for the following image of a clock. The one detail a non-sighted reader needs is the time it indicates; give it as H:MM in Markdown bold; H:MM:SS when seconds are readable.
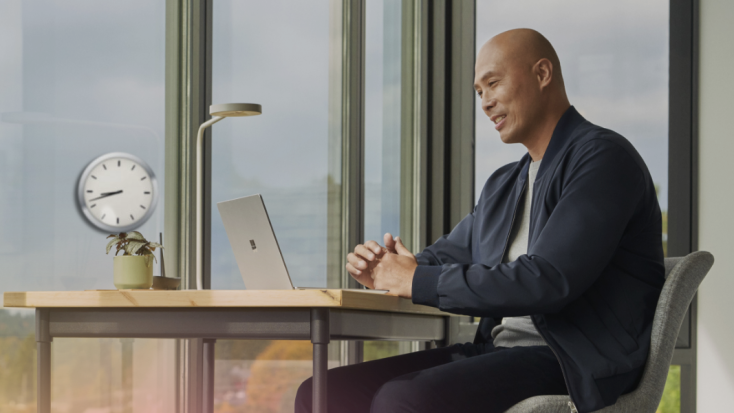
**8:42**
